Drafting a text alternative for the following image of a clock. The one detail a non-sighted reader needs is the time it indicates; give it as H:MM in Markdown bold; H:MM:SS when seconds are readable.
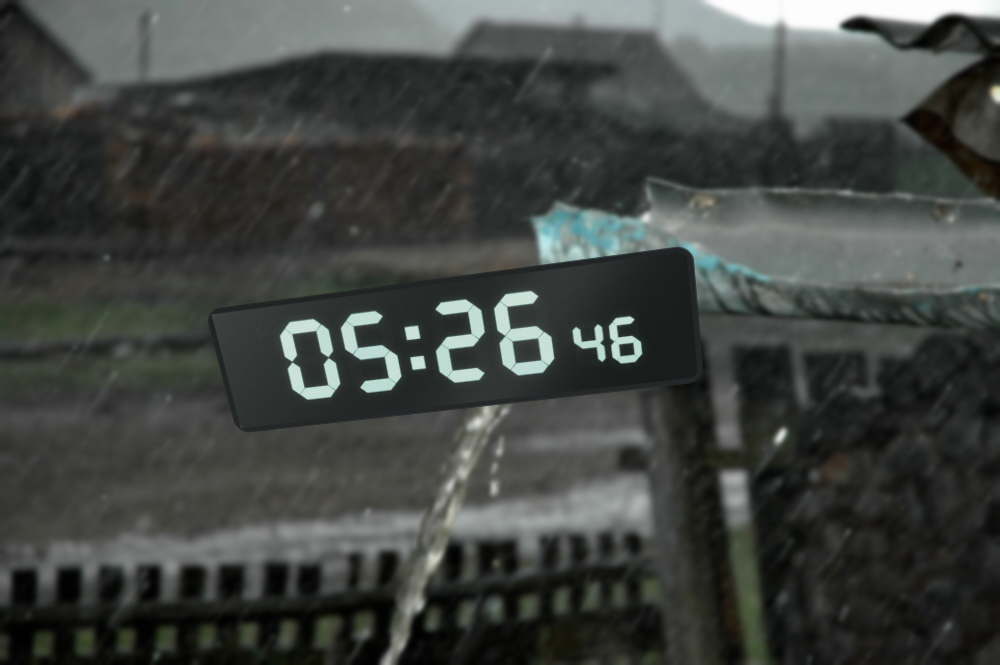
**5:26:46**
